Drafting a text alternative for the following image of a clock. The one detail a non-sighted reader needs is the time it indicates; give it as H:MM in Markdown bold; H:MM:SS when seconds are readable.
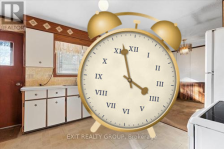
**3:57**
